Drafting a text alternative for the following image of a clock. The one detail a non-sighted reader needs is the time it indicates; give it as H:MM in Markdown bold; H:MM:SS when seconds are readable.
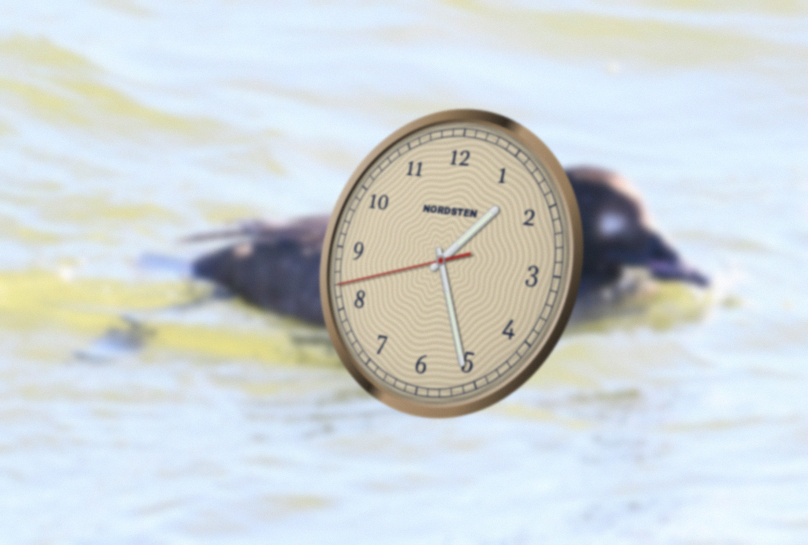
**1:25:42**
